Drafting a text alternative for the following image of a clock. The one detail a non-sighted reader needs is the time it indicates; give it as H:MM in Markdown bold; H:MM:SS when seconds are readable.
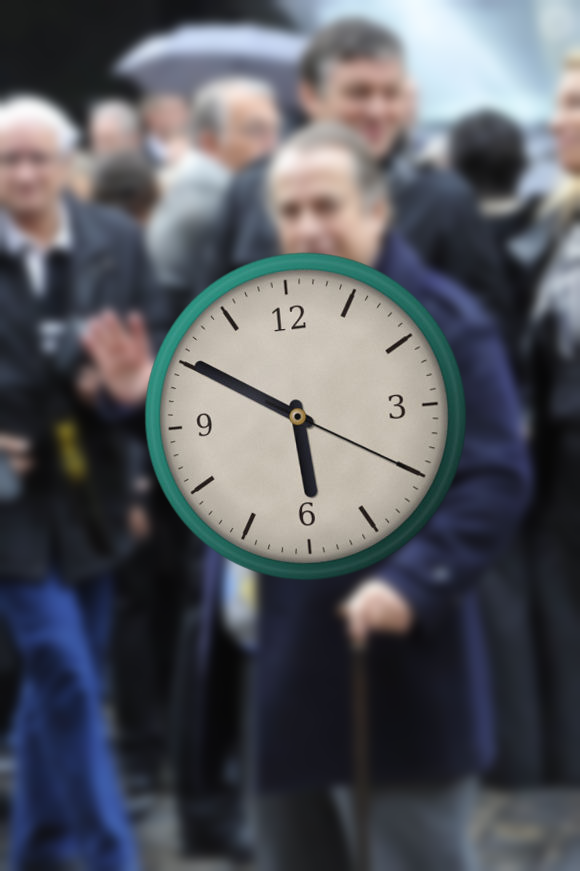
**5:50:20**
